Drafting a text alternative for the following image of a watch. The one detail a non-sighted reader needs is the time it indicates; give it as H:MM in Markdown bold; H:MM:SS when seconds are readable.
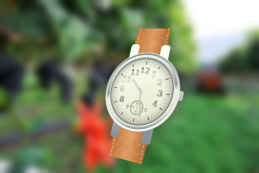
**10:28**
